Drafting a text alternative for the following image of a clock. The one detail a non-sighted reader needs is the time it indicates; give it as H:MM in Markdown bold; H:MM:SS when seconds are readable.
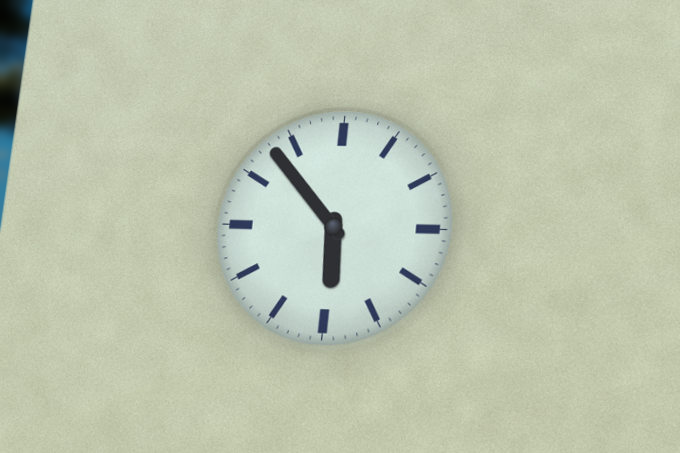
**5:53**
